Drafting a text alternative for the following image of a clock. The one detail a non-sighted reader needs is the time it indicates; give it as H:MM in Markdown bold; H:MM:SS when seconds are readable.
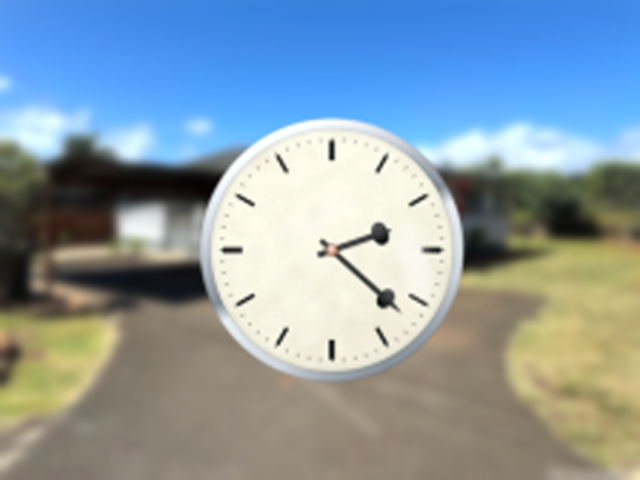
**2:22**
